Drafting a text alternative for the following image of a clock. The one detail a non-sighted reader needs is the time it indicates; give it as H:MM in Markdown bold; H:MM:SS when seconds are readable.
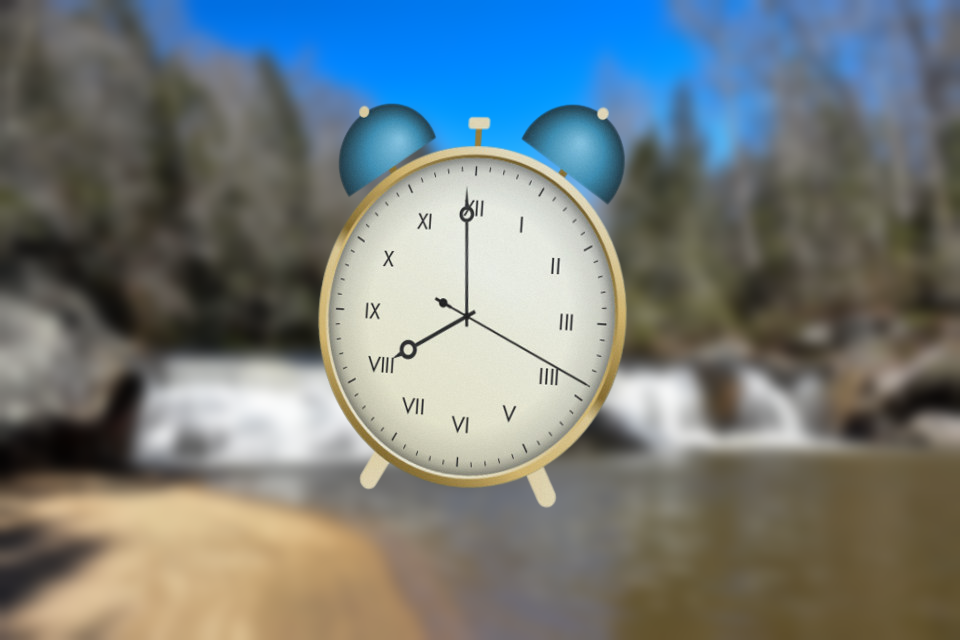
**7:59:19**
